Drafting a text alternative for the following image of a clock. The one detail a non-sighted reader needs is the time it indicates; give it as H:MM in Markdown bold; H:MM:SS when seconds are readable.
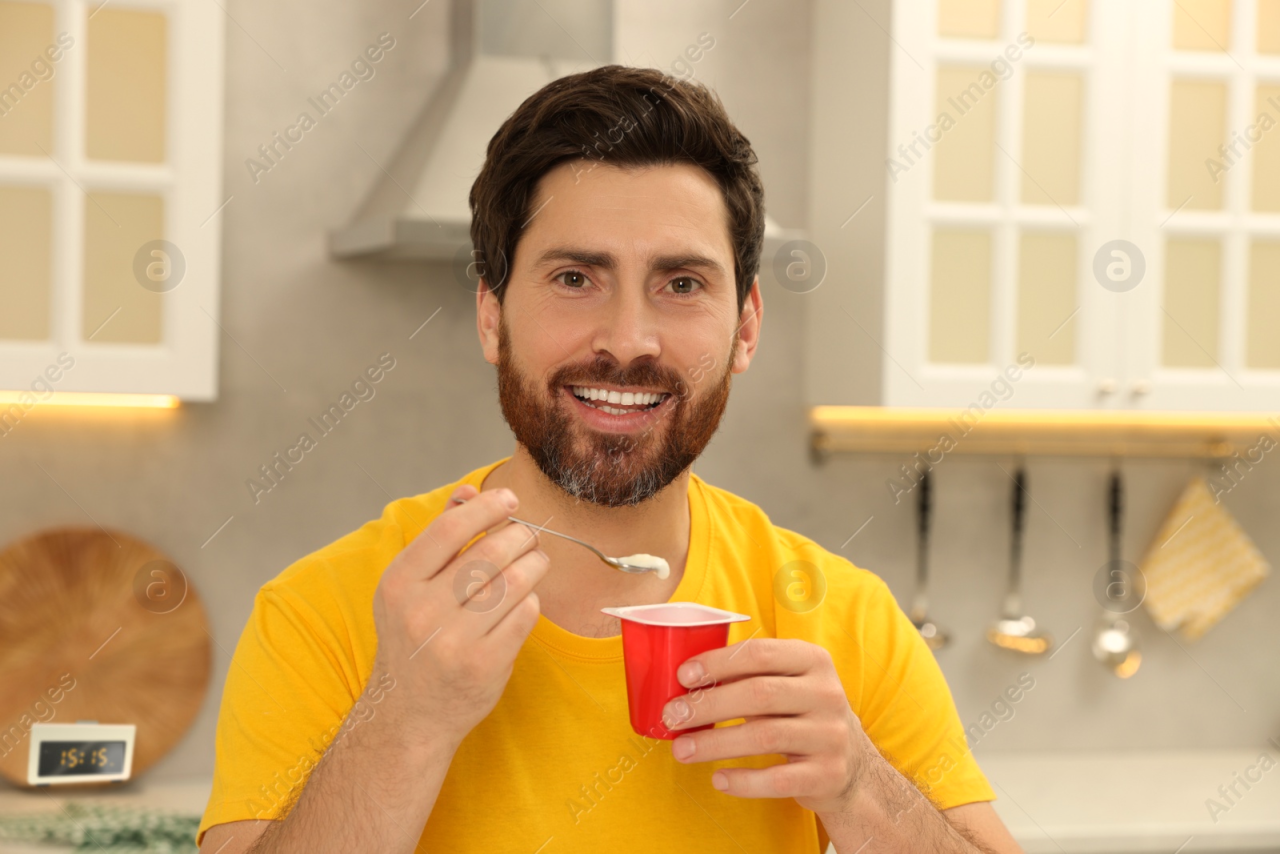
**15:15**
